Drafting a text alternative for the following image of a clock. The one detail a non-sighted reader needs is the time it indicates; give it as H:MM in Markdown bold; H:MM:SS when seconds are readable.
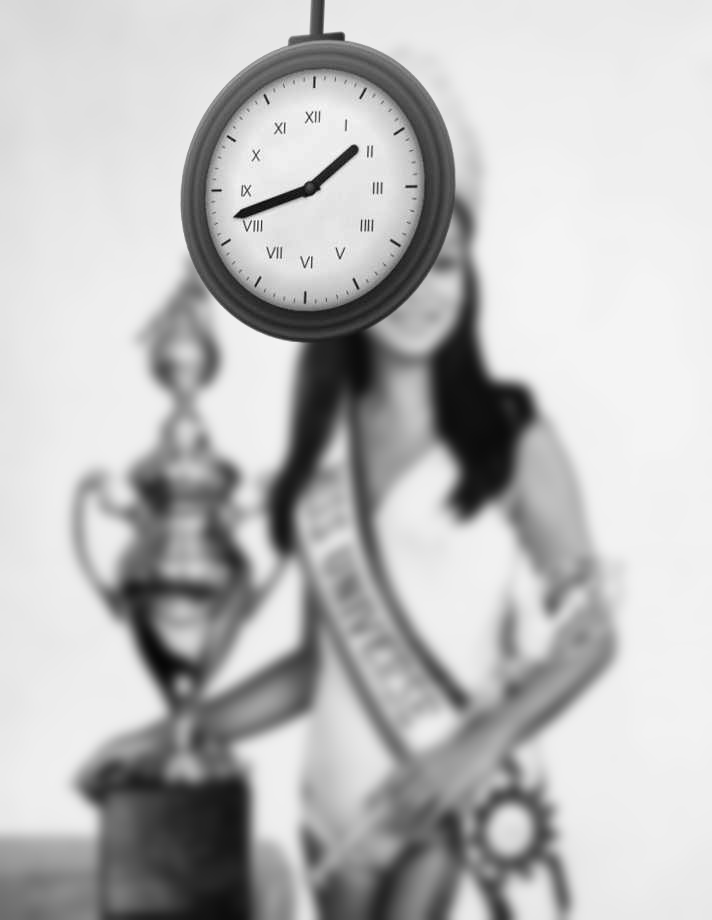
**1:42**
